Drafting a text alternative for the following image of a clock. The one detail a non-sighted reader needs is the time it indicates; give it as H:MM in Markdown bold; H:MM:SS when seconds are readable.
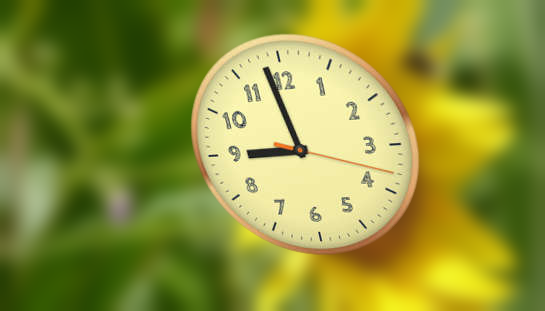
**8:58:18**
